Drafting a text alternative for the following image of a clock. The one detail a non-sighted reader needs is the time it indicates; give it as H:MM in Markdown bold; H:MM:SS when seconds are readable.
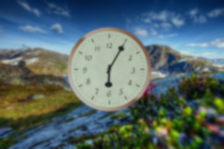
**6:05**
